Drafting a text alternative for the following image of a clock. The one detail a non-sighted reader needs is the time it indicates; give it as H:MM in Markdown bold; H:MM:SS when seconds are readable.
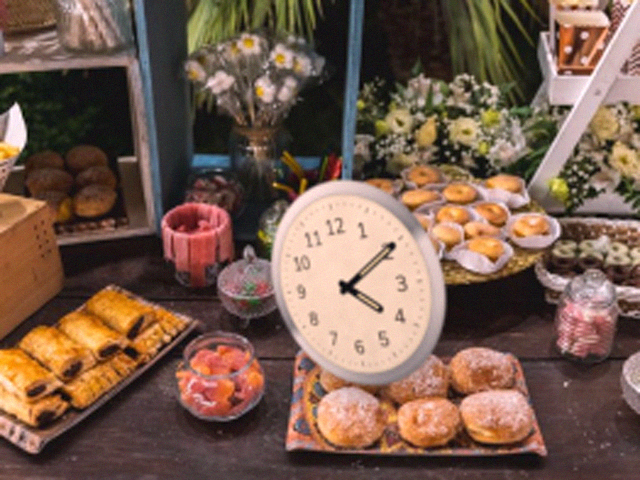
**4:10**
